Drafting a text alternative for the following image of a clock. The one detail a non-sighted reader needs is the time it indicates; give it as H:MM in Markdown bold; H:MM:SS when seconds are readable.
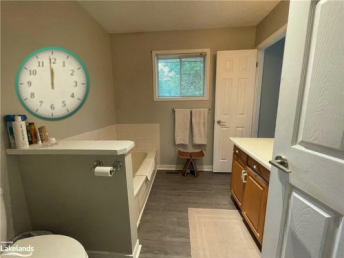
**11:59**
